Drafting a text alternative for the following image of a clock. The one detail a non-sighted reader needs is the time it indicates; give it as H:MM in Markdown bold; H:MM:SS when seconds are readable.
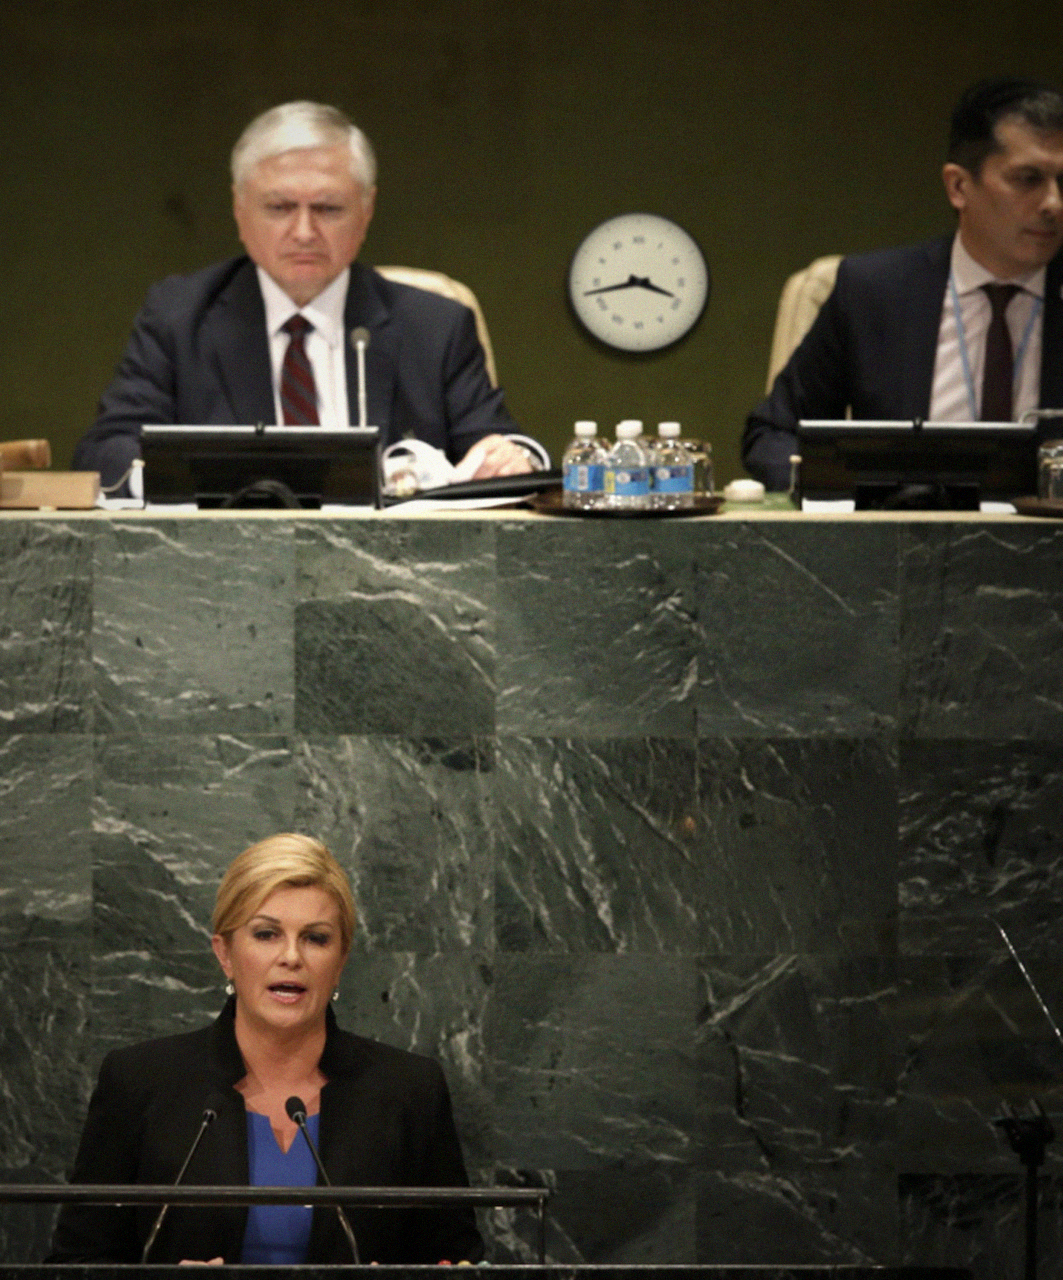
**3:43**
